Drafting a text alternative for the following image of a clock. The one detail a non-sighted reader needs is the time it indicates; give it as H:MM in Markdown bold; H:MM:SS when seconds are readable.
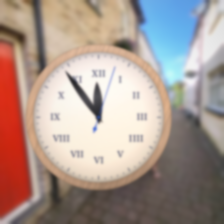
**11:54:03**
